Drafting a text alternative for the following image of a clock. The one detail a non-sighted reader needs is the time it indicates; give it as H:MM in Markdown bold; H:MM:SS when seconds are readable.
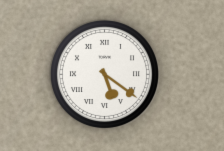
**5:21**
